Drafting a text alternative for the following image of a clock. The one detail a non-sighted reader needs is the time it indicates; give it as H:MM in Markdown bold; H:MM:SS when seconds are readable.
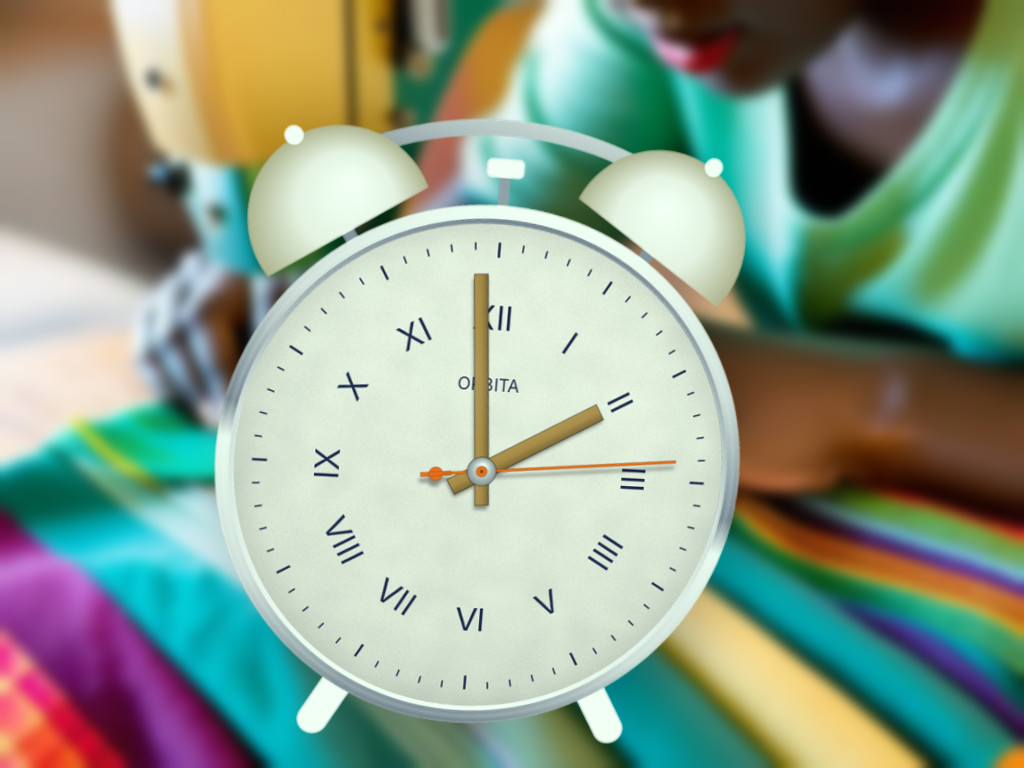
**1:59:14**
